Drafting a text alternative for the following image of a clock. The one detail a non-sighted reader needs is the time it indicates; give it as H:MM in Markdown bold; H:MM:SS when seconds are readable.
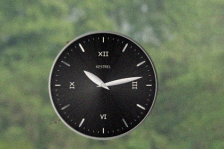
**10:13**
